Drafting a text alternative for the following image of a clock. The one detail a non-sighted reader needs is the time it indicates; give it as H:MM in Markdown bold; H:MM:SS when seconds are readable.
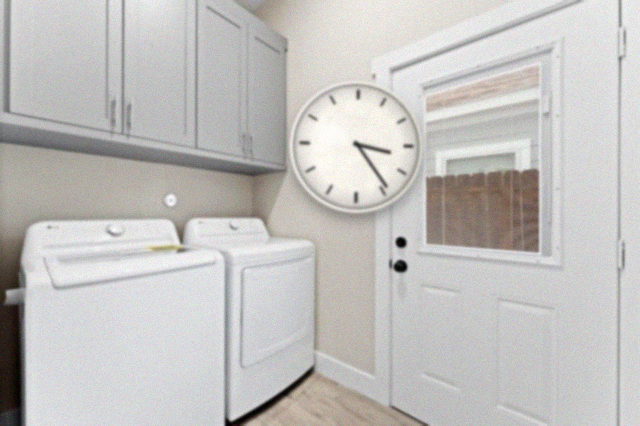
**3:24**
